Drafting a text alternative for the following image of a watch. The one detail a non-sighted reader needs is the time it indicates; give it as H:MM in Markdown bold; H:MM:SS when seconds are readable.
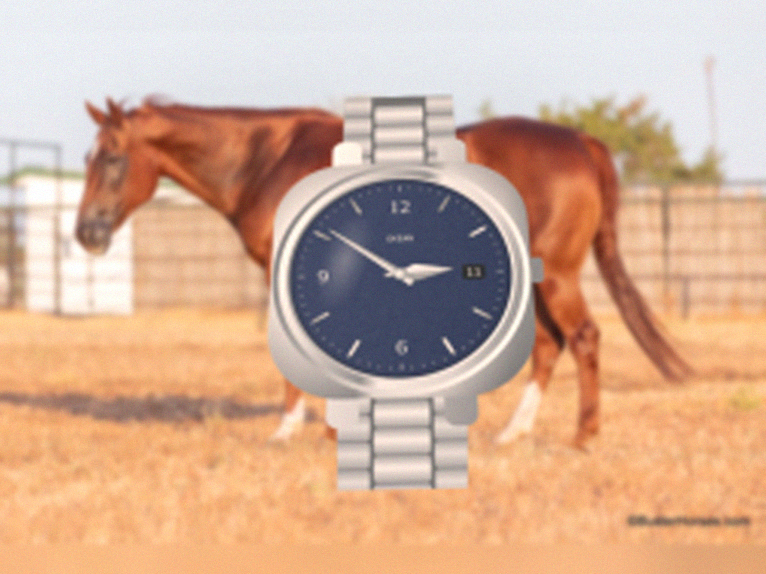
**2:51**
